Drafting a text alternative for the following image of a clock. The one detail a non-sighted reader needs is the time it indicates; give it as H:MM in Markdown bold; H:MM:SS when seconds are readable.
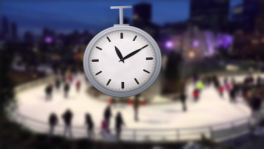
**11:10**
